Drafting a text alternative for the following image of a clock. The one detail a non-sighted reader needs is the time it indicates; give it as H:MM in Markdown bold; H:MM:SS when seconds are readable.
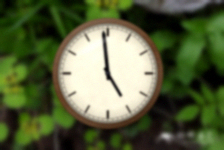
**4:59**
